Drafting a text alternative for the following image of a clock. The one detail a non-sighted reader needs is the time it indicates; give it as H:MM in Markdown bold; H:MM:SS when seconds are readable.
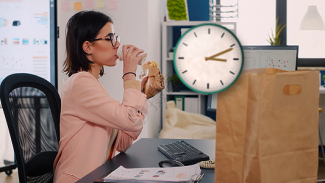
**3:11**
